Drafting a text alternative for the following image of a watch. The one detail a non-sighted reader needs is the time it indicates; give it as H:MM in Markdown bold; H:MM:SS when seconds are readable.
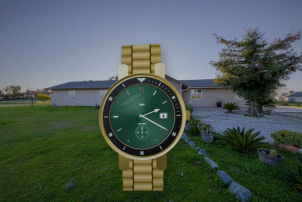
**2:20**
